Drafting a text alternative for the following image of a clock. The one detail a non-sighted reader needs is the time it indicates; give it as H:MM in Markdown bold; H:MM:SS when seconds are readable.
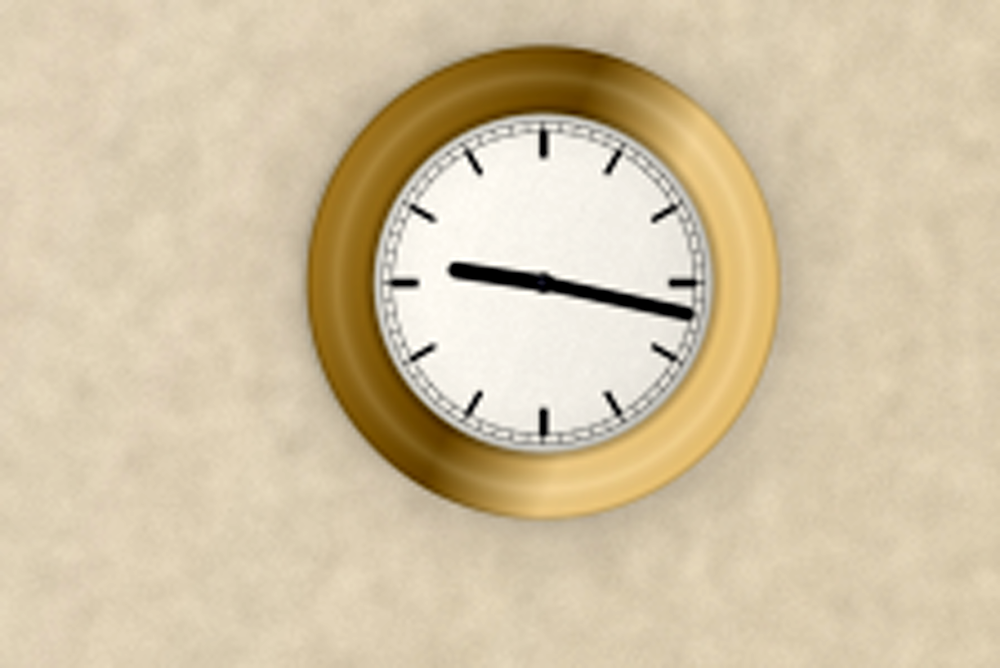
**9:17**
